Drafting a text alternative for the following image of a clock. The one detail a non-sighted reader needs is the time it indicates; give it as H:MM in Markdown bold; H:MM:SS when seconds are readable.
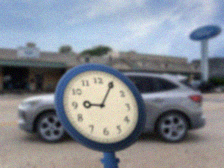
**9:05**
